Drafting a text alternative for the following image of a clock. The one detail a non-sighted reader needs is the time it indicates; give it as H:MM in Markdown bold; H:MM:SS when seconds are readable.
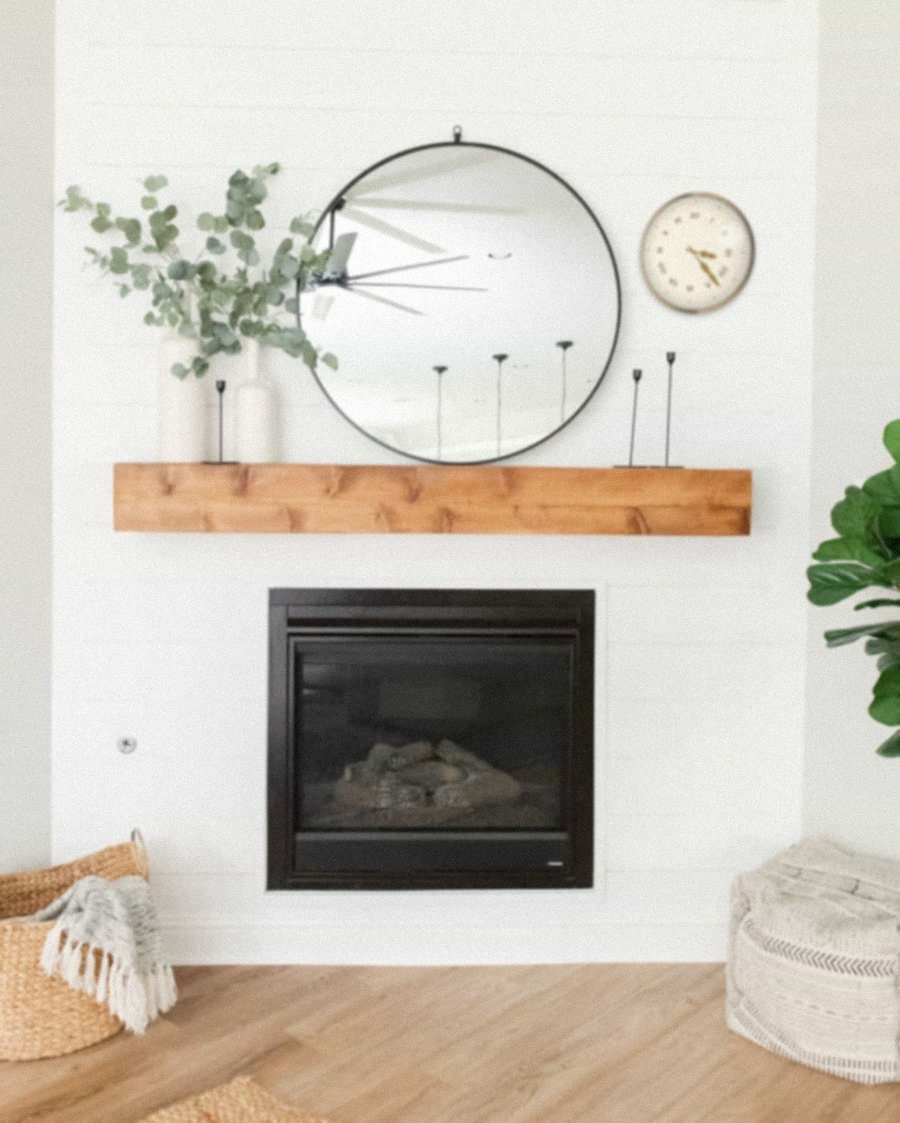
**3:23**
